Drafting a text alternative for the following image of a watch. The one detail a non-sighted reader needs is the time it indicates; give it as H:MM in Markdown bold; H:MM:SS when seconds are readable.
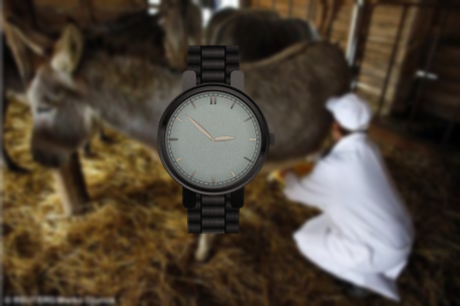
**2:52**
